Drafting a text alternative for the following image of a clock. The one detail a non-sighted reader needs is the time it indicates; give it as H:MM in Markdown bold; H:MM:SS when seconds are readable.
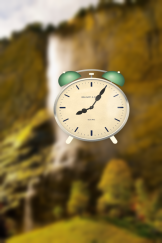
**8:05**
